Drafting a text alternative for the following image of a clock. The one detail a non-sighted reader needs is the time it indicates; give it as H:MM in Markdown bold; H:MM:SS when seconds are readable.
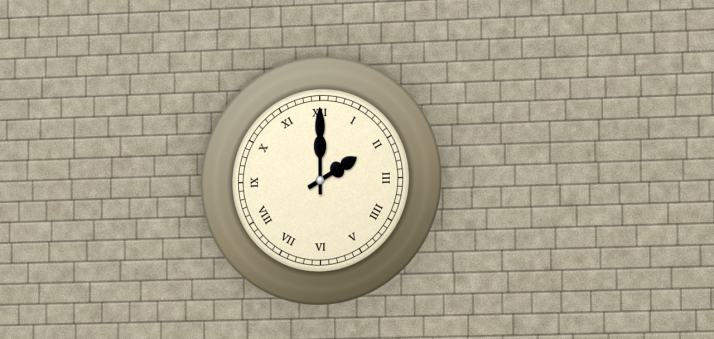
**2:00**
